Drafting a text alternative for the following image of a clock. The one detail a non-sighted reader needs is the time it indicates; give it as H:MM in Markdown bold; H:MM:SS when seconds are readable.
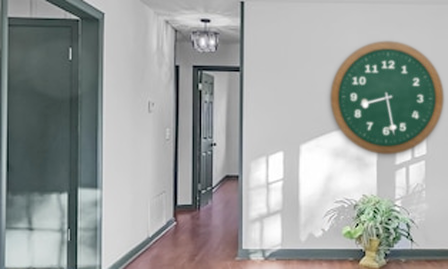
**8:28**
